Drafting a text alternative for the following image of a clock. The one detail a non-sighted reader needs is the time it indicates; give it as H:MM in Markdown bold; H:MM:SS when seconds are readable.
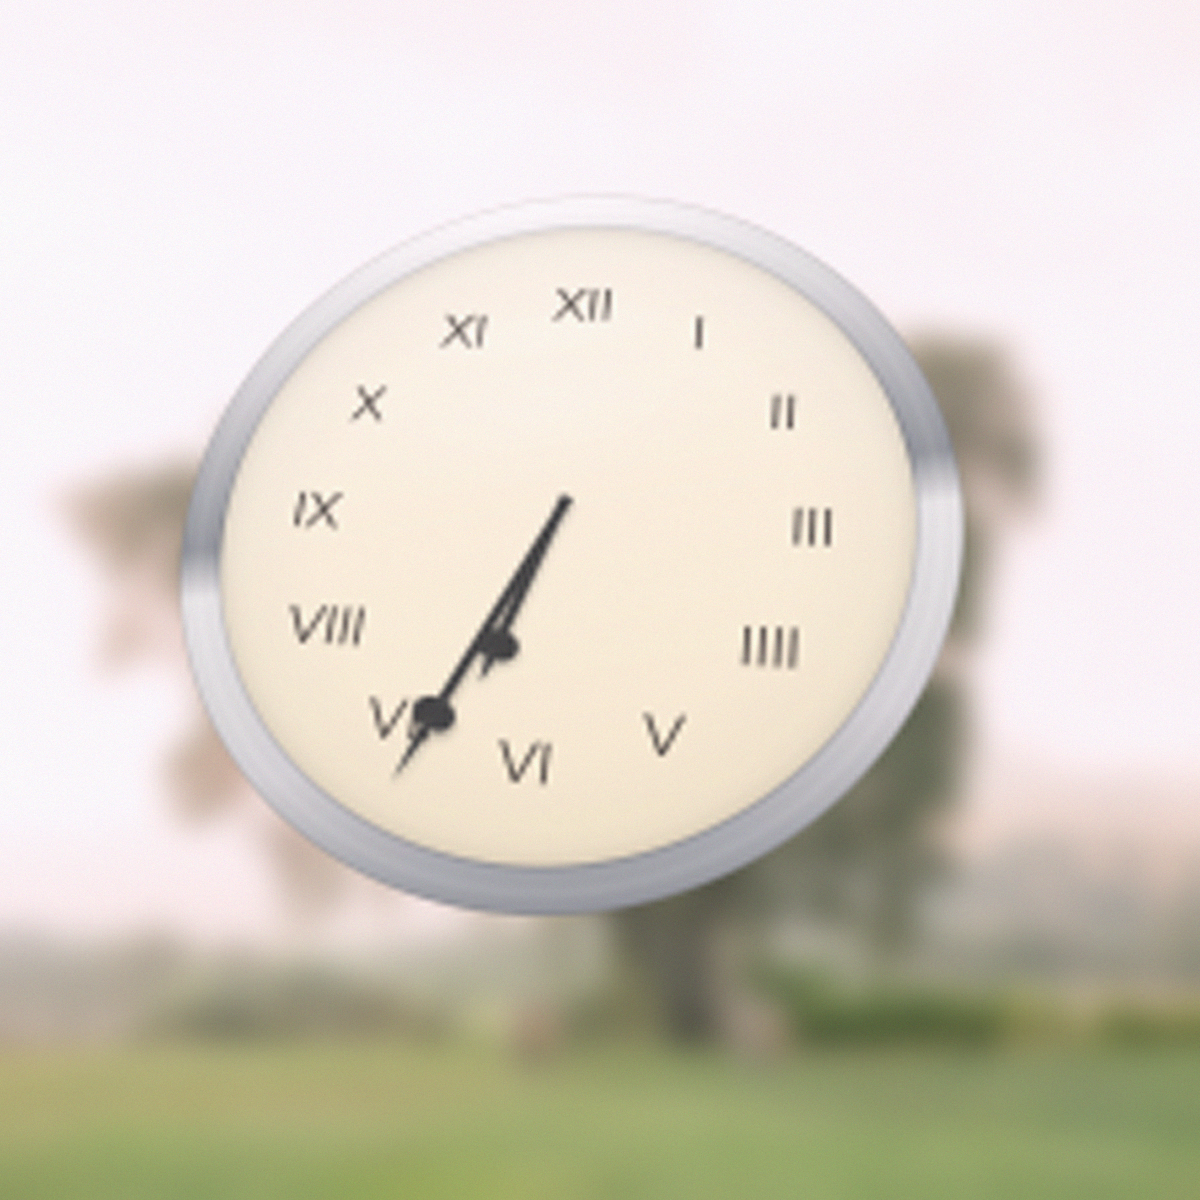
**6:34**
